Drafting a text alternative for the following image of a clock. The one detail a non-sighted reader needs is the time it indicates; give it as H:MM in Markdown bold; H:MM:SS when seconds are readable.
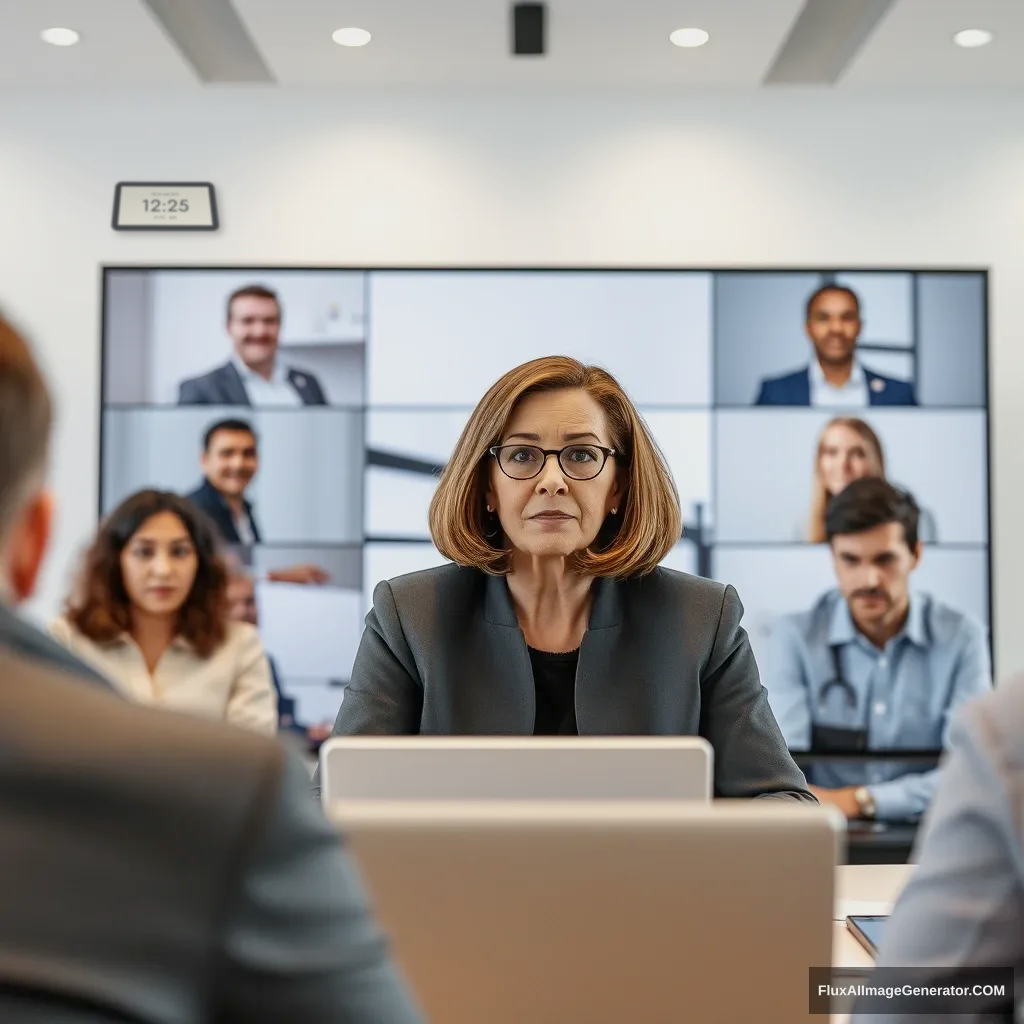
**12:25**
